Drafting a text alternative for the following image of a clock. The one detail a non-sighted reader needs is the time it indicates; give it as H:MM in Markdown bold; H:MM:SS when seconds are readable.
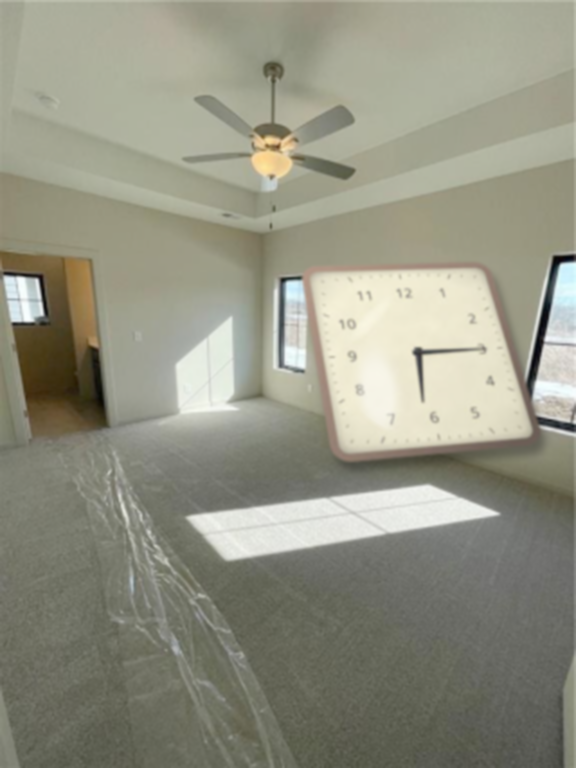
**6:15**
